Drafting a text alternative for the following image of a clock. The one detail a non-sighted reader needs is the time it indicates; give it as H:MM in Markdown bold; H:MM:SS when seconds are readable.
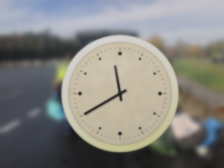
**11:40**
